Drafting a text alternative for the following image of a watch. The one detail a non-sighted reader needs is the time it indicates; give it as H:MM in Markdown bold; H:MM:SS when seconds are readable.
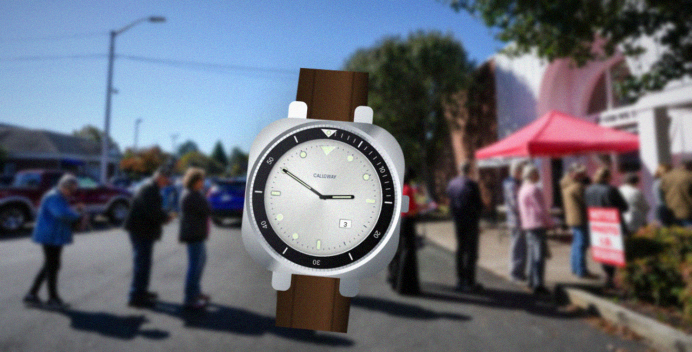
**2:50**
